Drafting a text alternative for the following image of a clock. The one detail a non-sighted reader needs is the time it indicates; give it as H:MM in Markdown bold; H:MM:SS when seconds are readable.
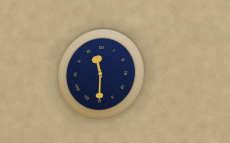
**11:30**
